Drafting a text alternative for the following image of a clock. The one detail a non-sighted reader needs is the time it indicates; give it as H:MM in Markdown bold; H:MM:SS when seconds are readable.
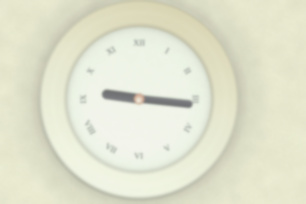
**9:16**
